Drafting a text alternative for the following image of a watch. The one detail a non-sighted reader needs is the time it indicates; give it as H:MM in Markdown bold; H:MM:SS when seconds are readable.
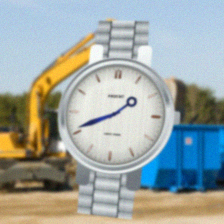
**1:41**
